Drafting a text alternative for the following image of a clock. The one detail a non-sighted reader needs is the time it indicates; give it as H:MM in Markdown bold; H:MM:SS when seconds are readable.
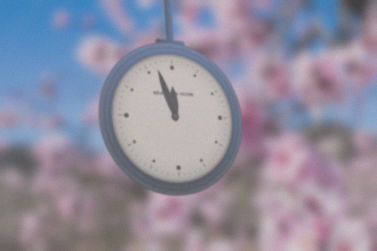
**11:57**
